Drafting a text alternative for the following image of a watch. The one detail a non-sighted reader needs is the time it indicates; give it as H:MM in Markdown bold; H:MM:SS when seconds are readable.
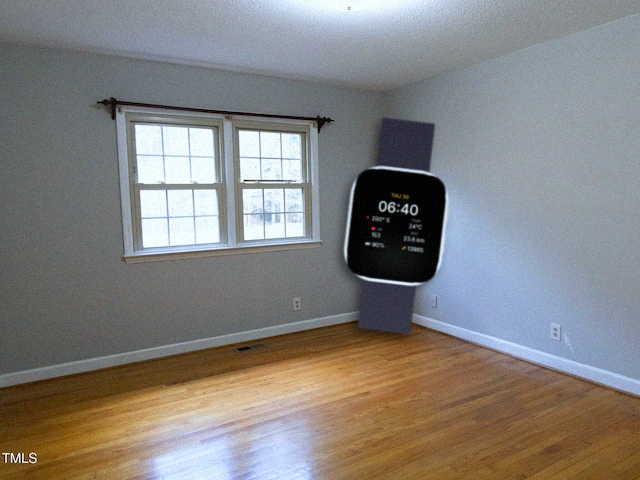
**6:40**
